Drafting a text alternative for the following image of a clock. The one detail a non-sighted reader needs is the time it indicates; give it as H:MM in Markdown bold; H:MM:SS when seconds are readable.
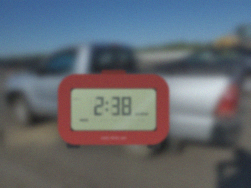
**2:38**
